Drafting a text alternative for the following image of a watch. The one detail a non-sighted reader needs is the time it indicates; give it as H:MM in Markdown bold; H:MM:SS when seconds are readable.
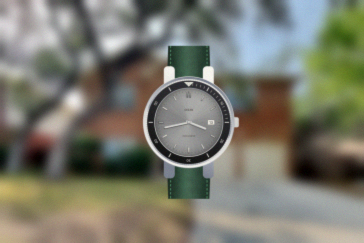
**3:43**
